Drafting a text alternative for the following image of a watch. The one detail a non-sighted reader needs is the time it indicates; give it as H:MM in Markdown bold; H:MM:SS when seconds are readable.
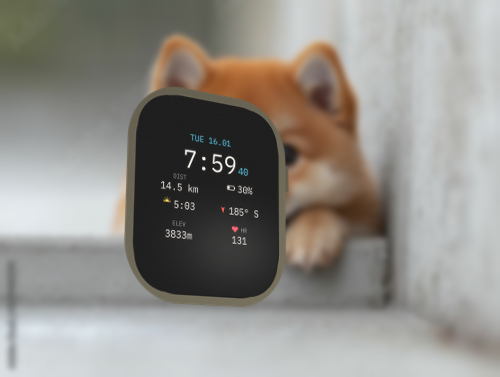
**7:59:40**
